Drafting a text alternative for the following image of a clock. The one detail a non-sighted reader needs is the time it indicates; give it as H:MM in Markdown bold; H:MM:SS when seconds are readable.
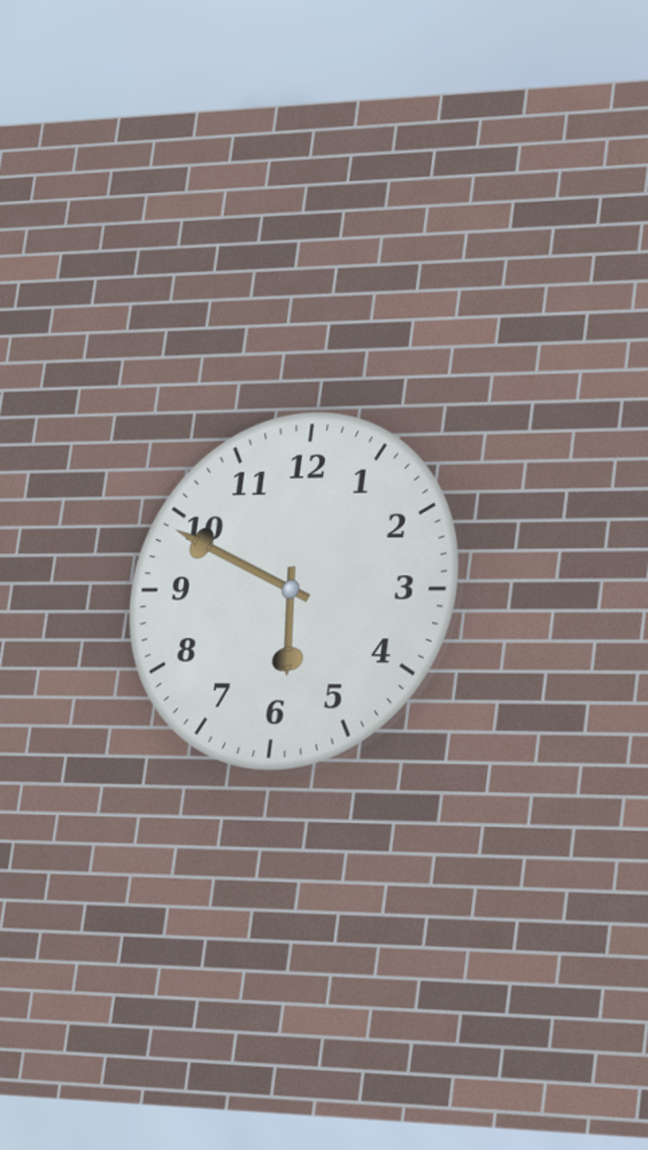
**5:49**
